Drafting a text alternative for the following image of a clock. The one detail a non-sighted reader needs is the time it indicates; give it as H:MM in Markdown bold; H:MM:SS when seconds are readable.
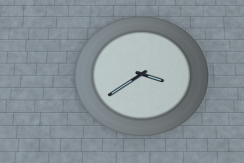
**3:39**
